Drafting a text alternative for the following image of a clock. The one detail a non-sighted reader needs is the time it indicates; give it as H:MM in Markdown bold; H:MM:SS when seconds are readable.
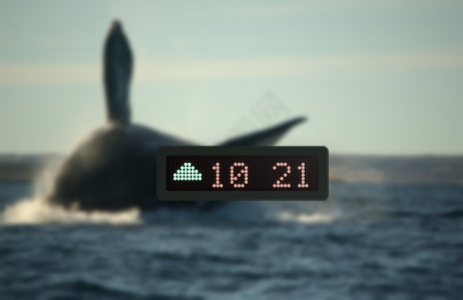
**10:21**
